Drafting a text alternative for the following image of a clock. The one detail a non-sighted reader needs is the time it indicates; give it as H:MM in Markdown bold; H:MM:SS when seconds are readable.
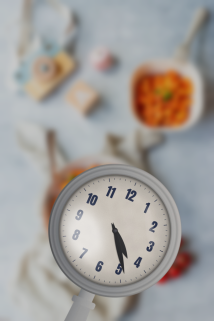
**4:24**
